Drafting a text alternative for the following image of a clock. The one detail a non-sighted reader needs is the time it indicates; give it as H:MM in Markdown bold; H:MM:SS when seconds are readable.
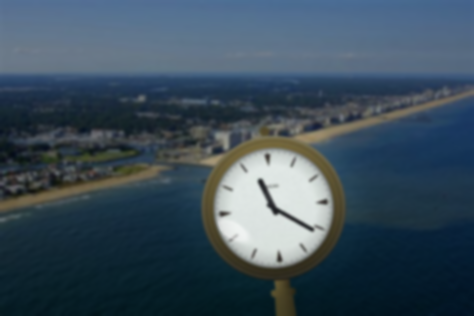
**11:21**
